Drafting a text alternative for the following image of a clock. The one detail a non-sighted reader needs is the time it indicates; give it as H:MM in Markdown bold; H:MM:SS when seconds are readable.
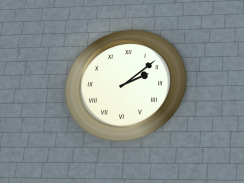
**2:08**
